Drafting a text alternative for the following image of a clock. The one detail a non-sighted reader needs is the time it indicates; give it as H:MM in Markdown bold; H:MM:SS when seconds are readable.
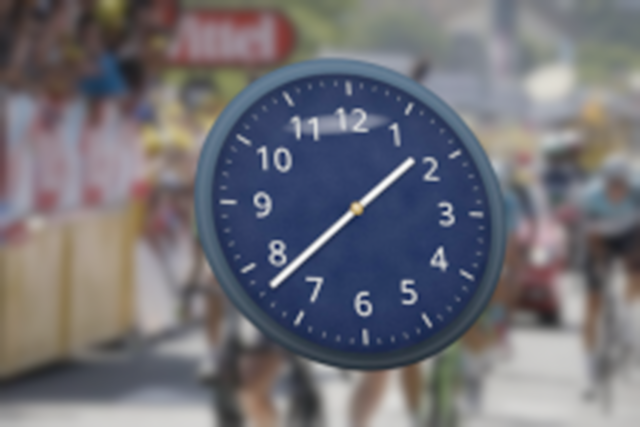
**1:38**
